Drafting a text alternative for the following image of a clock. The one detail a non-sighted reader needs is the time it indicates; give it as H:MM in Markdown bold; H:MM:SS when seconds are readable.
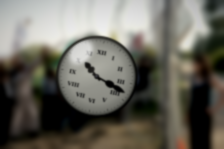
**10:18**
